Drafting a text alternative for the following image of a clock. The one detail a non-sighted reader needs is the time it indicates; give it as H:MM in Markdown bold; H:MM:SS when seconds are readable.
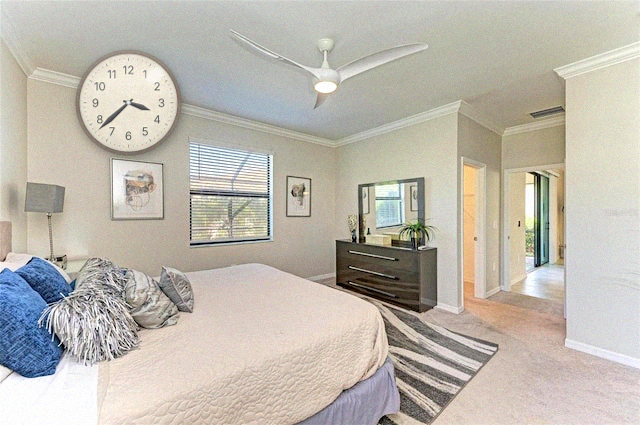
**3:38**
